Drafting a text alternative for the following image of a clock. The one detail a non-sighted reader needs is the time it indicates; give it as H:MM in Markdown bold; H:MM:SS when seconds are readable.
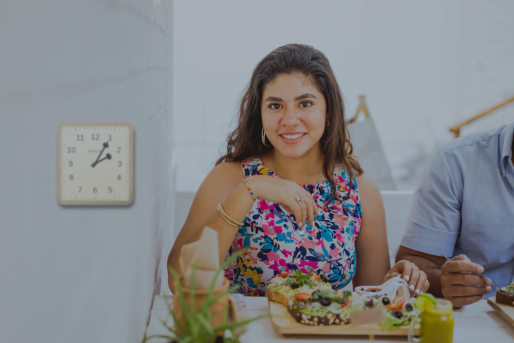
**2:05**
